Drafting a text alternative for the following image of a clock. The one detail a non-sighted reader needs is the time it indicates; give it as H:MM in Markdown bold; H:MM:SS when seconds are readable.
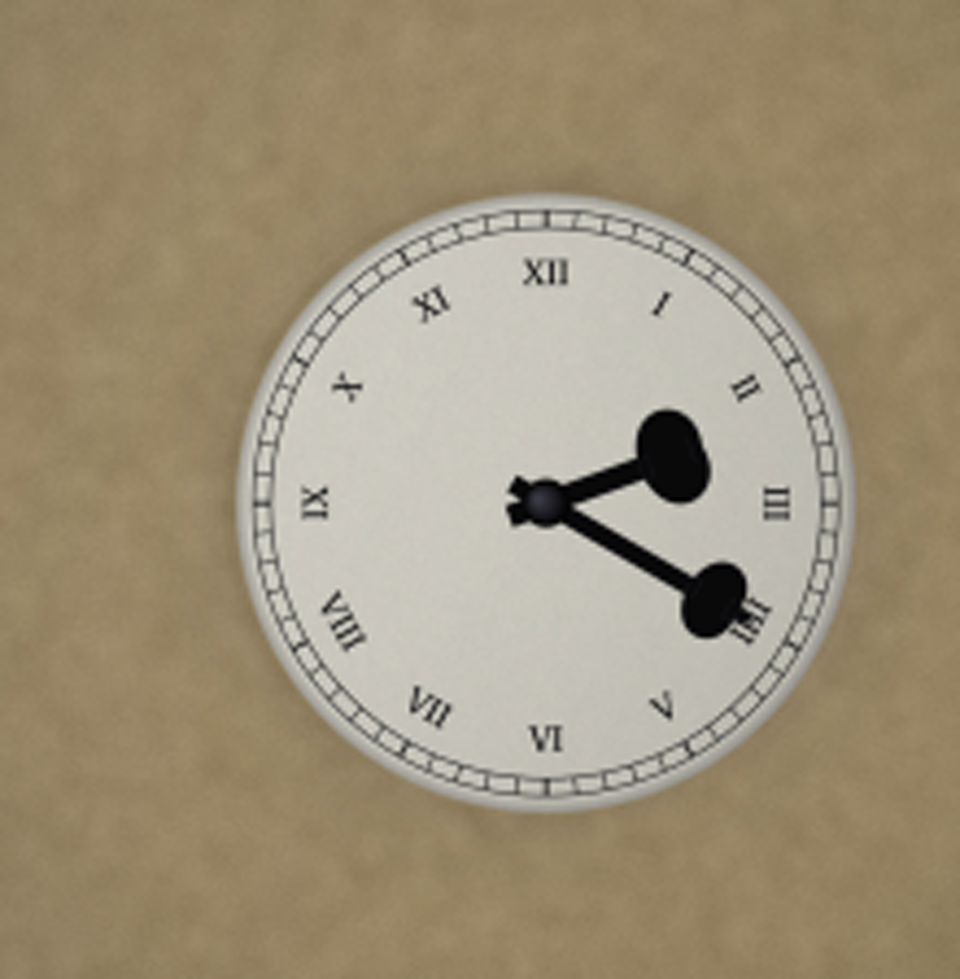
**2:20**
